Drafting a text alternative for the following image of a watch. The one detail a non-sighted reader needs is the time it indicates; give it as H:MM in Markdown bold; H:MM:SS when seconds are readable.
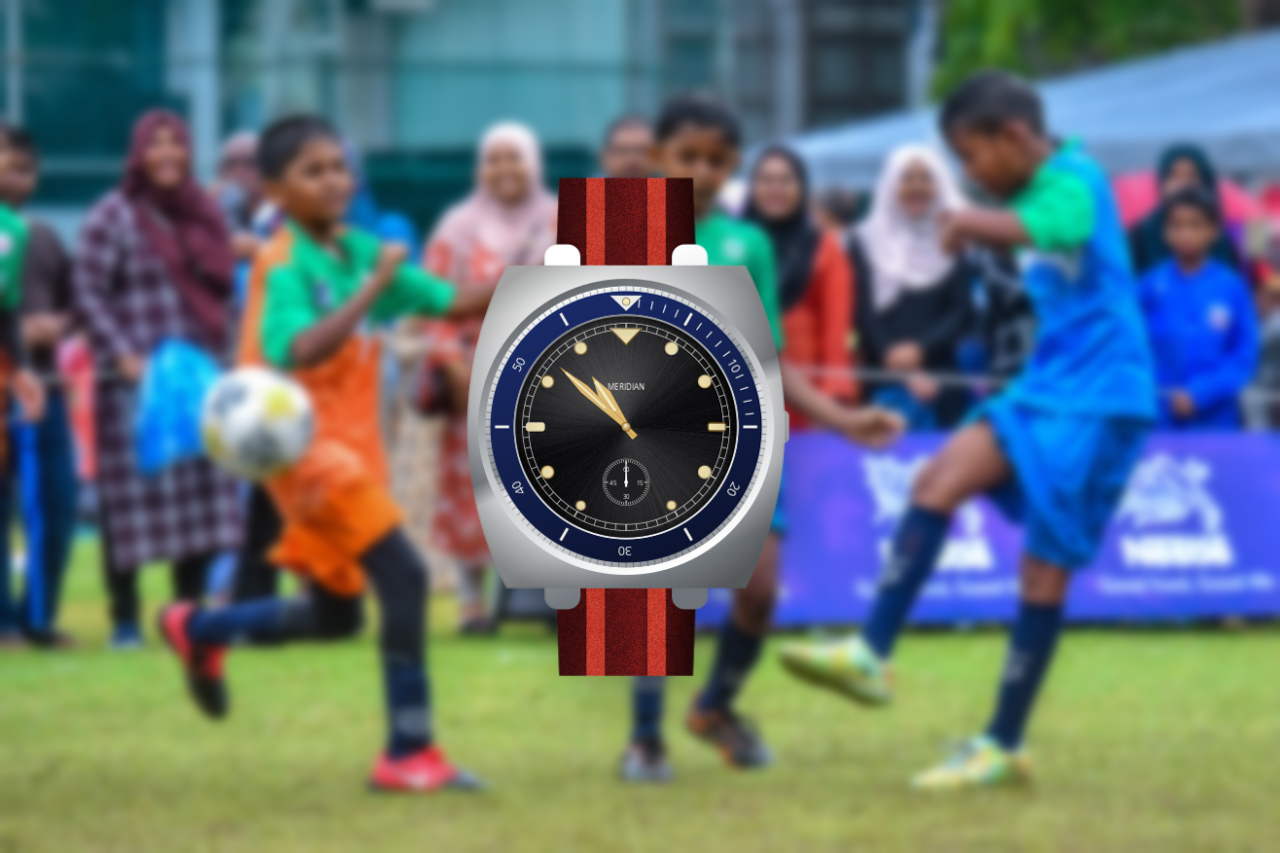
**10:52**
